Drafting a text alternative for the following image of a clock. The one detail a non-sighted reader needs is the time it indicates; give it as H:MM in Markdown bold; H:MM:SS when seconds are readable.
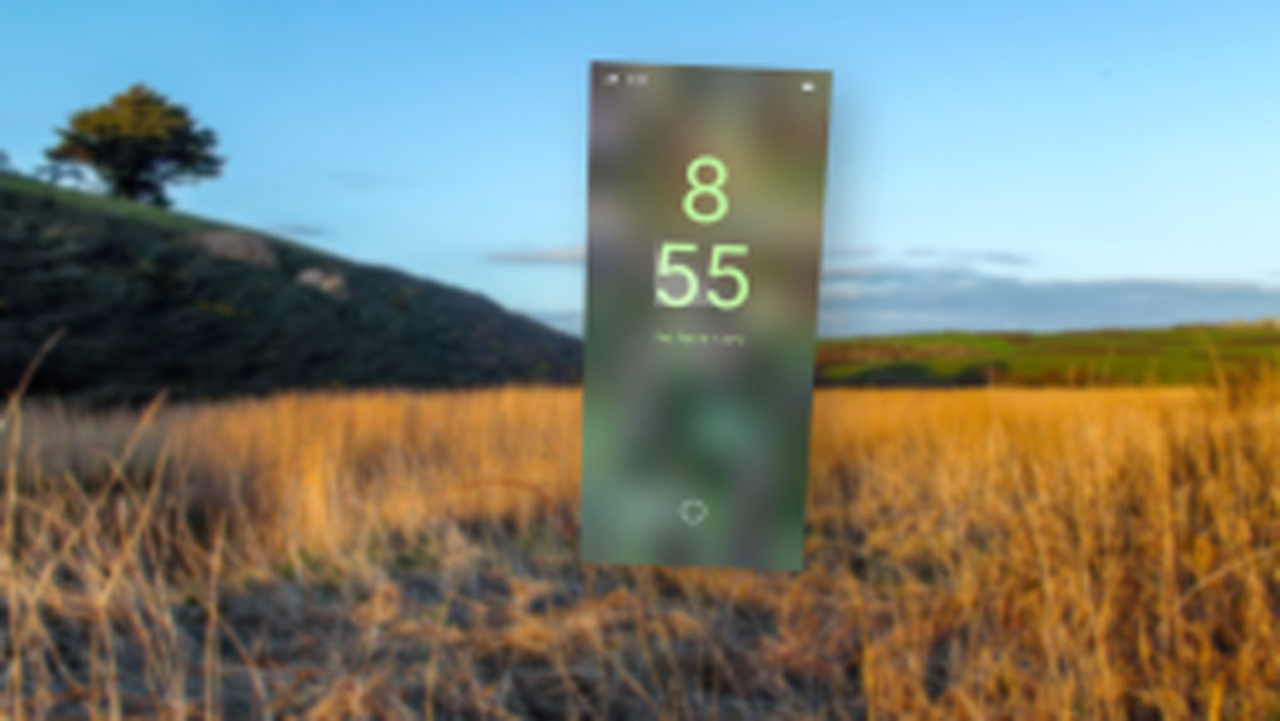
**8:55**
